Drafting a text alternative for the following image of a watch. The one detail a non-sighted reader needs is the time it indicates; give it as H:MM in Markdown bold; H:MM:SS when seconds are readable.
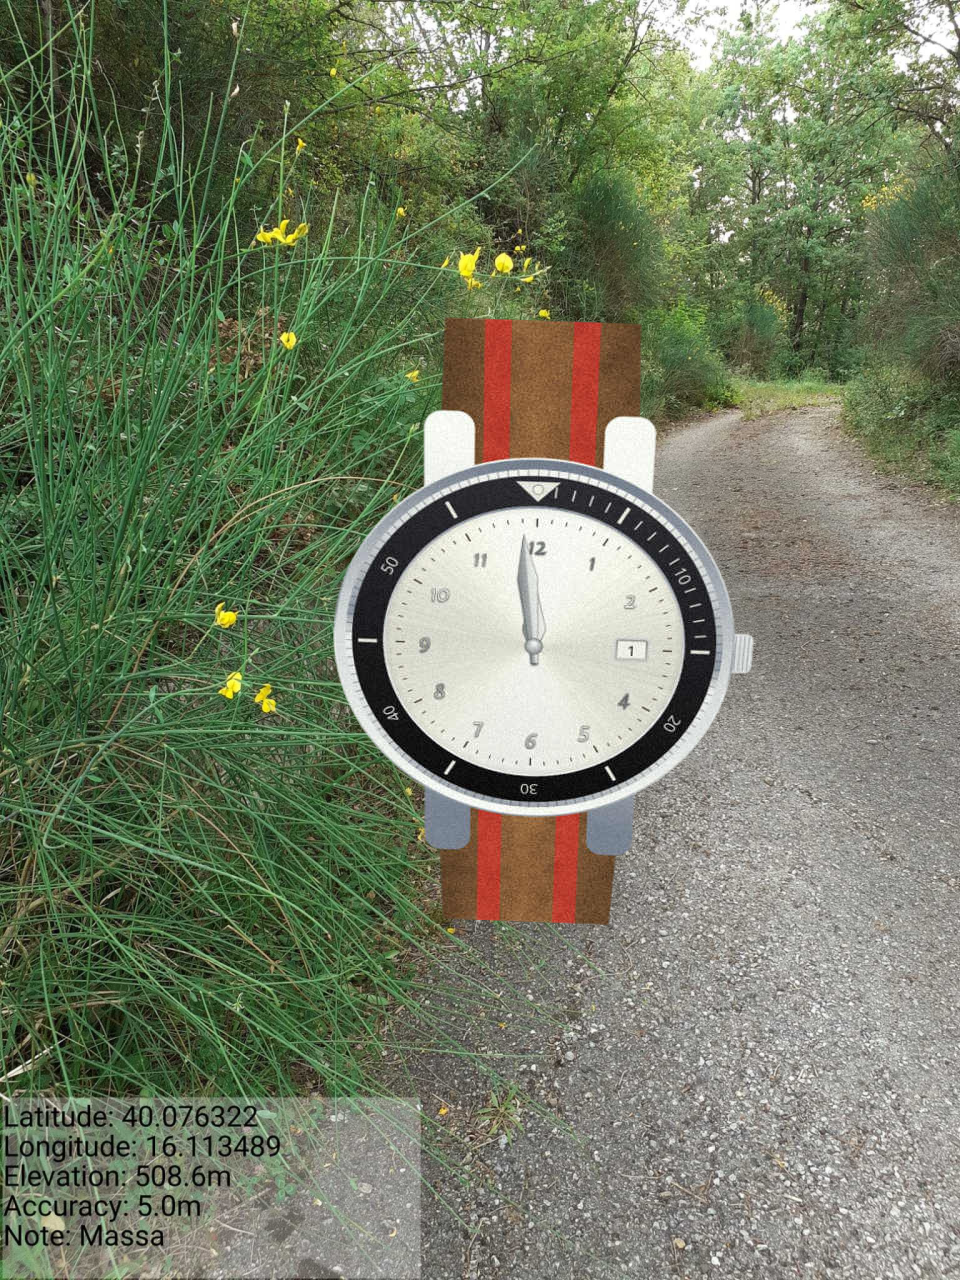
**11:59**
